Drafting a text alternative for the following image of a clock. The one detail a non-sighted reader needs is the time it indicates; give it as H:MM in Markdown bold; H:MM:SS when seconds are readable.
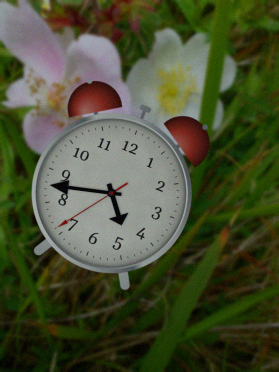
**4:42:36**
